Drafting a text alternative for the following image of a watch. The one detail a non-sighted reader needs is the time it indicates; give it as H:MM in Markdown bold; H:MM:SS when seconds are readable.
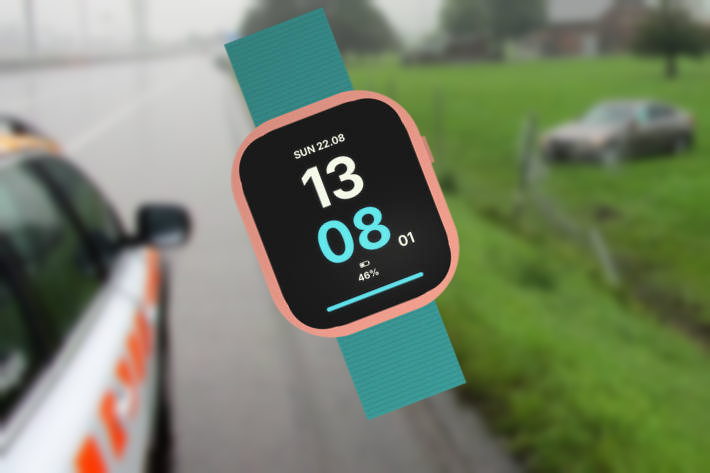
**13:08:01**
